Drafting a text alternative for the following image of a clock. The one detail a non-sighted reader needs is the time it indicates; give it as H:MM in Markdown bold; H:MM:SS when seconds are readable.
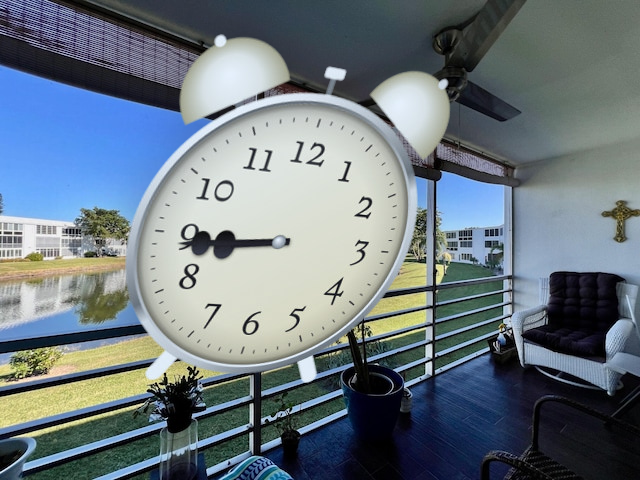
**8:44**
